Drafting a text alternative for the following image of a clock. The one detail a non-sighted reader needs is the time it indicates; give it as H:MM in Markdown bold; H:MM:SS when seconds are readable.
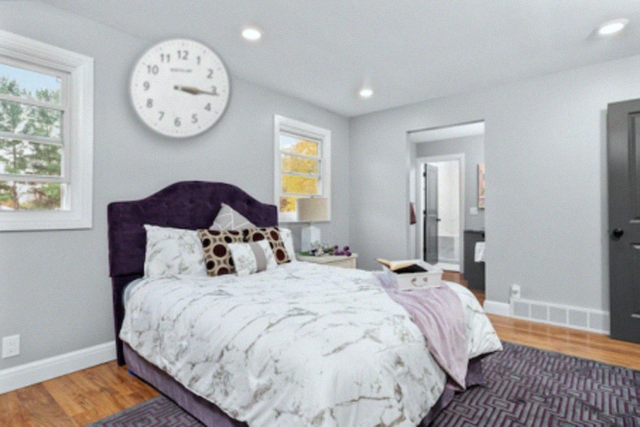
**3:16**
